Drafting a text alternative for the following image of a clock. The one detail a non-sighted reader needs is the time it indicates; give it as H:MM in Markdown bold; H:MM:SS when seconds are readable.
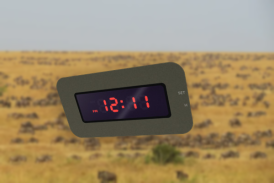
**12:11**
